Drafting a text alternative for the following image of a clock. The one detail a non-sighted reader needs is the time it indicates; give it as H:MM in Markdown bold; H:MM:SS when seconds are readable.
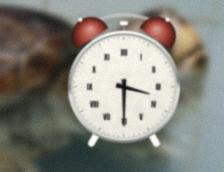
**3:30**
